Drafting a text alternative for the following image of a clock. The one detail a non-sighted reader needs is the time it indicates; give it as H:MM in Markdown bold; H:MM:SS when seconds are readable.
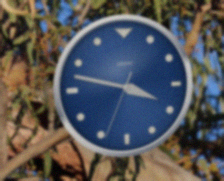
**3:47:34**
